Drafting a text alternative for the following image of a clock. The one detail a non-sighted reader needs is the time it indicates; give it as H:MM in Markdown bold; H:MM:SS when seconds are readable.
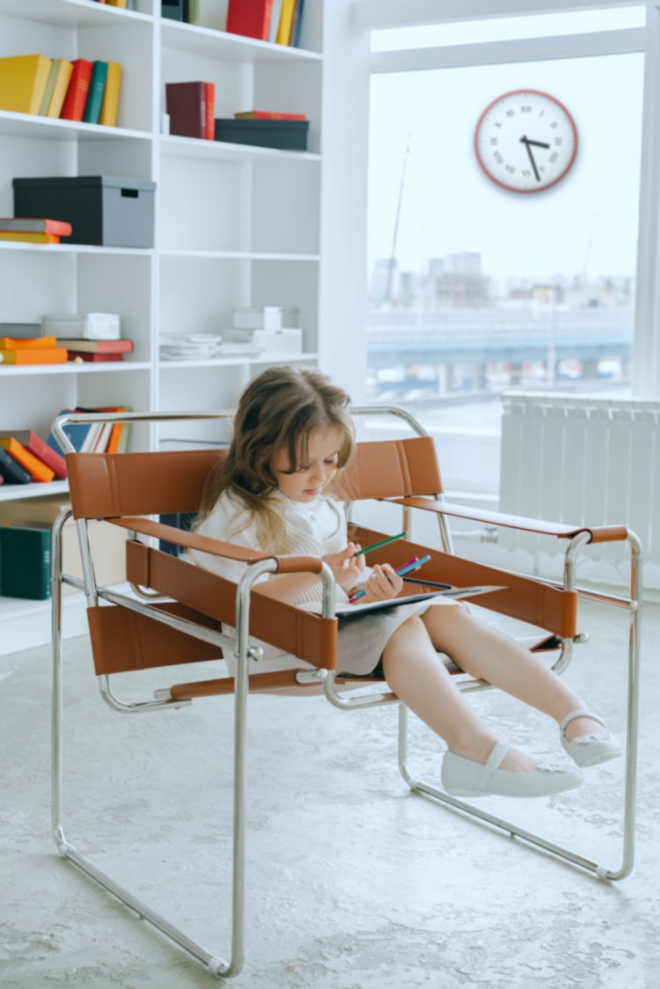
**3:27**
